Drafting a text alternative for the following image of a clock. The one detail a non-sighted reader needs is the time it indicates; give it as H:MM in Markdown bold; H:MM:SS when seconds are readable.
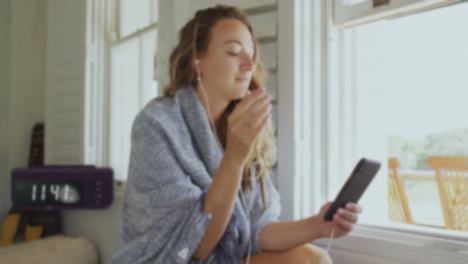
**11:41**
